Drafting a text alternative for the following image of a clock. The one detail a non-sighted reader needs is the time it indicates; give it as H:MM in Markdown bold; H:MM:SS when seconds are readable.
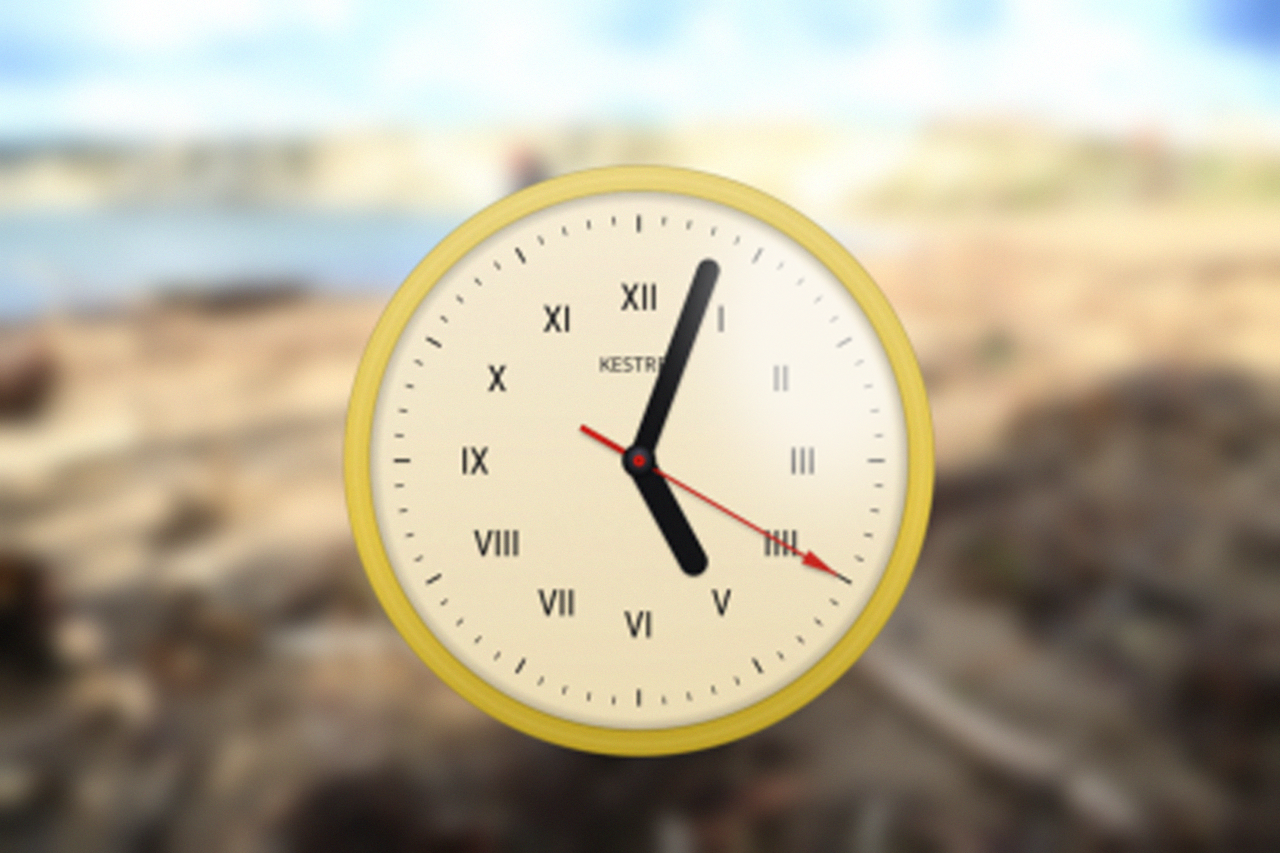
**5:03:20**
